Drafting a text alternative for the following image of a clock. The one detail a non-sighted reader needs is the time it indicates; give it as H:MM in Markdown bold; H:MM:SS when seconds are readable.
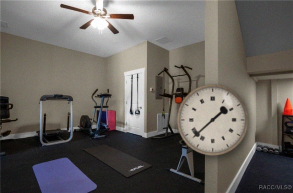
**1:38**
